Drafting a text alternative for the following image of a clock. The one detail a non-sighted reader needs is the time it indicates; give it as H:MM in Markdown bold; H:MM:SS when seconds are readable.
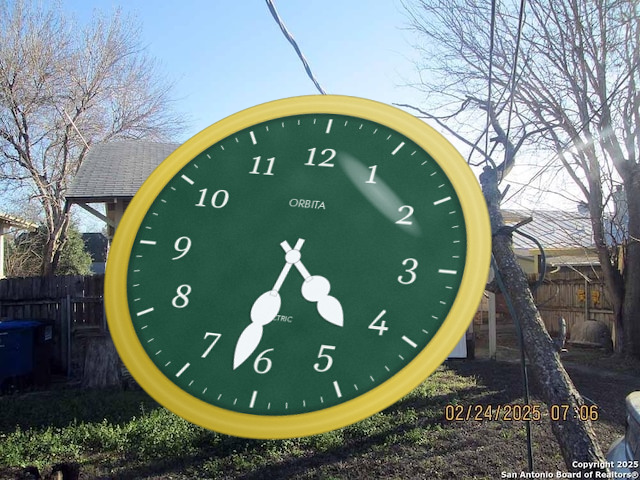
**4:32**
